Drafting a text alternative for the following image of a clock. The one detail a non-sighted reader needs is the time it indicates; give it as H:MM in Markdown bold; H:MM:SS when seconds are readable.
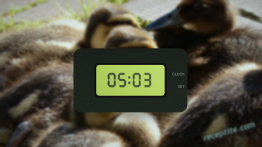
**5:03**
